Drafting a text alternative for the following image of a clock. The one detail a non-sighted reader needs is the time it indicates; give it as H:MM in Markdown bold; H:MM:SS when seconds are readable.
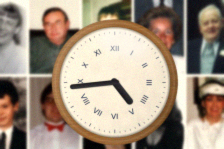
**4:44**
